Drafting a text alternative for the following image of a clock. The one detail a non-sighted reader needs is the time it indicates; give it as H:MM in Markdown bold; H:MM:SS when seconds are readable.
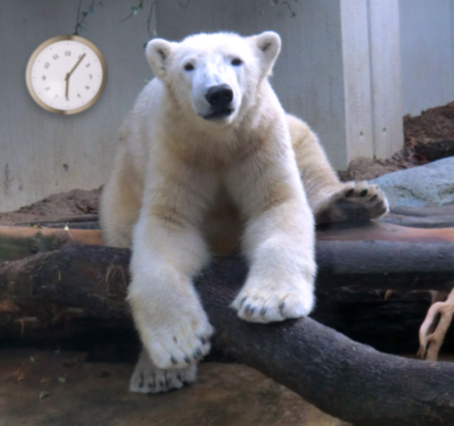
**6:06**
